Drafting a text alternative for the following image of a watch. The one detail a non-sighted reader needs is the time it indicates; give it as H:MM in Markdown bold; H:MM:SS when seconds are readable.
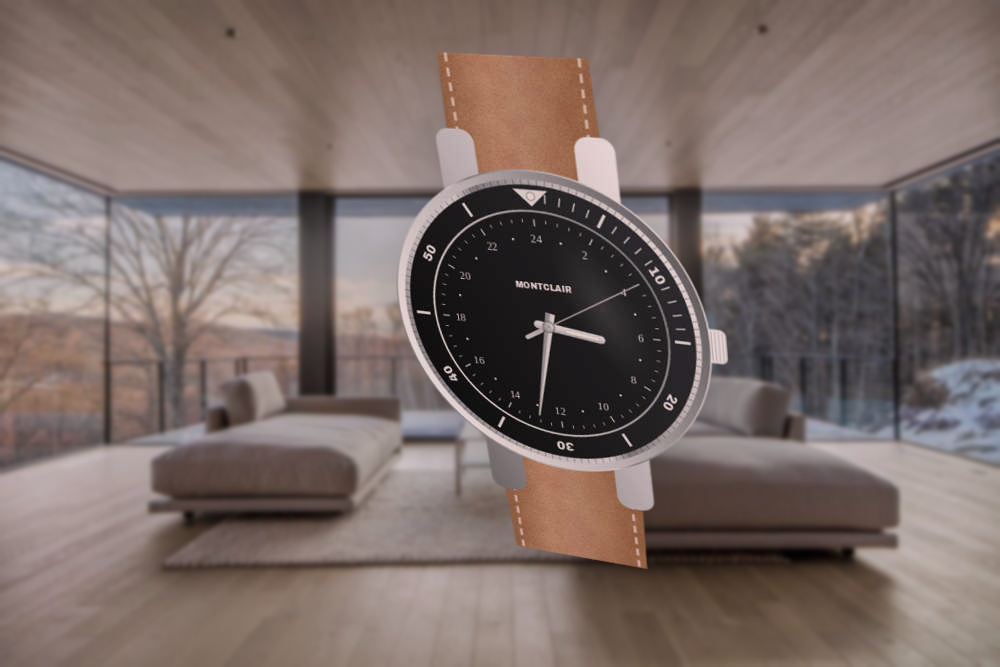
**6:32:10**
